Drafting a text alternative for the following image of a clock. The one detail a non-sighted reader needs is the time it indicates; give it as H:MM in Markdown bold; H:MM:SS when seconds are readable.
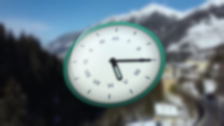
**5:15**
